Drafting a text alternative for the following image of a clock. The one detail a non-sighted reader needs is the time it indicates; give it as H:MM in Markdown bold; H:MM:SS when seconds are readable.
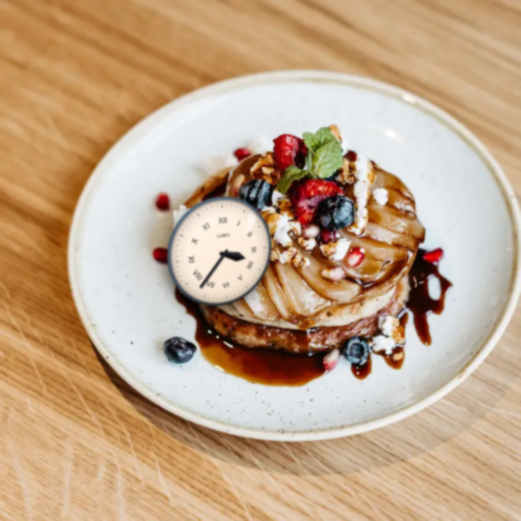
**3:37**
